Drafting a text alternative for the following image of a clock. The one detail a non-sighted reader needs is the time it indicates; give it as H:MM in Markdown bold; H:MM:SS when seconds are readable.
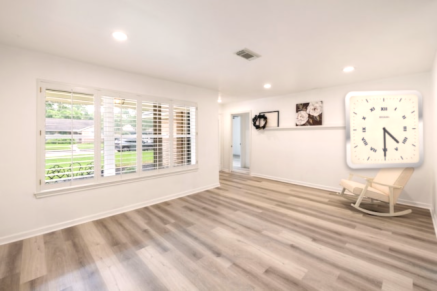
**4:30**
